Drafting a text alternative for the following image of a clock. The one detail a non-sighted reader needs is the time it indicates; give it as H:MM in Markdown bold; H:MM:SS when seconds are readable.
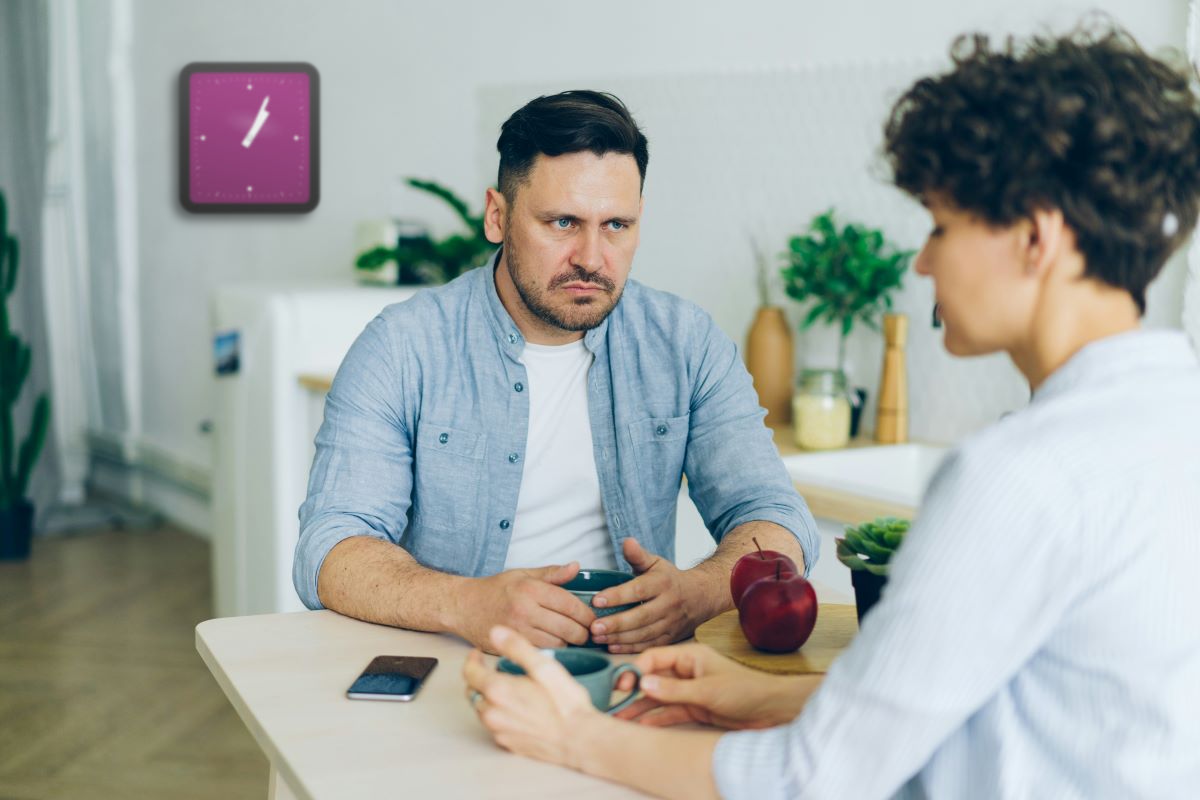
**1:04**
